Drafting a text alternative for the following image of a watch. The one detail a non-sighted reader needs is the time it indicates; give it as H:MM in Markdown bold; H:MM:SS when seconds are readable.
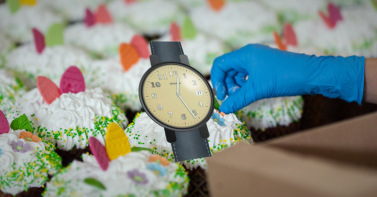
**12:26**
